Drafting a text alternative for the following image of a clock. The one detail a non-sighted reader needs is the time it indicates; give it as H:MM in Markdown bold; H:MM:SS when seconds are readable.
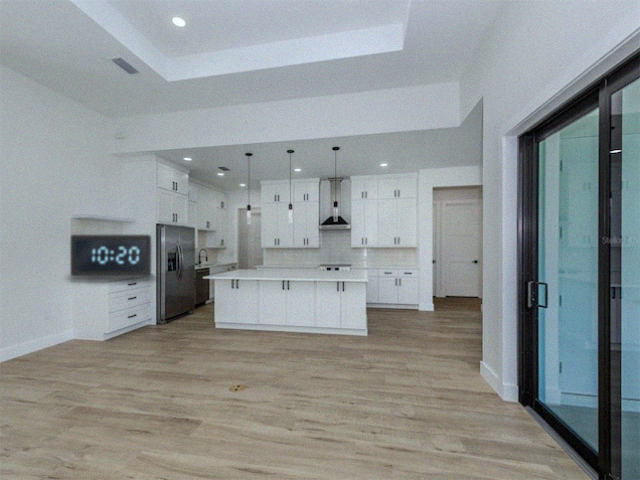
**10:20**
